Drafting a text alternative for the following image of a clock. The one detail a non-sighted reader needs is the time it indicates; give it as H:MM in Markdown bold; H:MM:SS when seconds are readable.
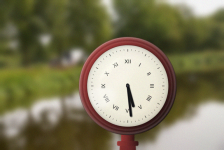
**5:29**
